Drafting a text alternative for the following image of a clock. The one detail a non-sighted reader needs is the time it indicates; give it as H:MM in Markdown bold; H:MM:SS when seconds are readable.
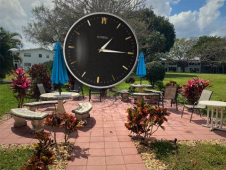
**1:15**
